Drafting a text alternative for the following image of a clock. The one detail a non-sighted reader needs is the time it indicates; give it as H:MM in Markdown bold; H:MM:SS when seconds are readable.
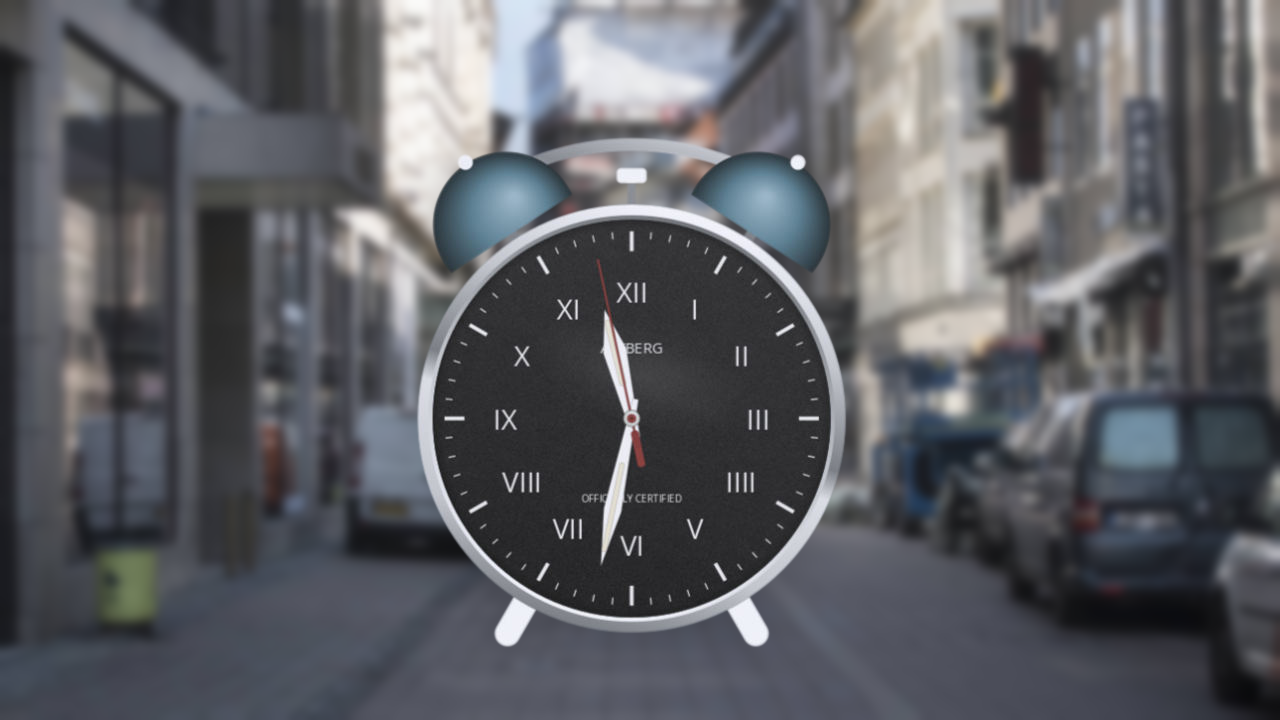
**11:31:58**
